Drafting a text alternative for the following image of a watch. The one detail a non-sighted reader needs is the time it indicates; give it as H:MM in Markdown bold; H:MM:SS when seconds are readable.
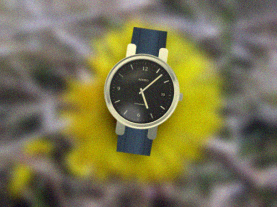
**5:07**
